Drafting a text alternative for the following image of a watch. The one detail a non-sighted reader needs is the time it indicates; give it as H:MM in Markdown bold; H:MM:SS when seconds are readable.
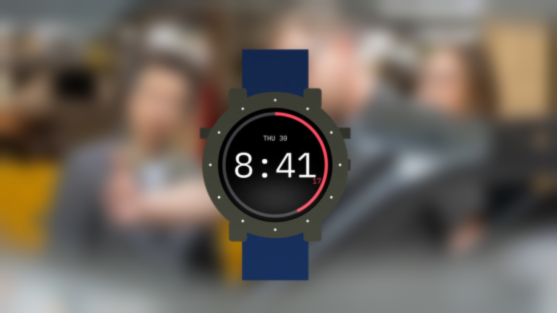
**8:41**
